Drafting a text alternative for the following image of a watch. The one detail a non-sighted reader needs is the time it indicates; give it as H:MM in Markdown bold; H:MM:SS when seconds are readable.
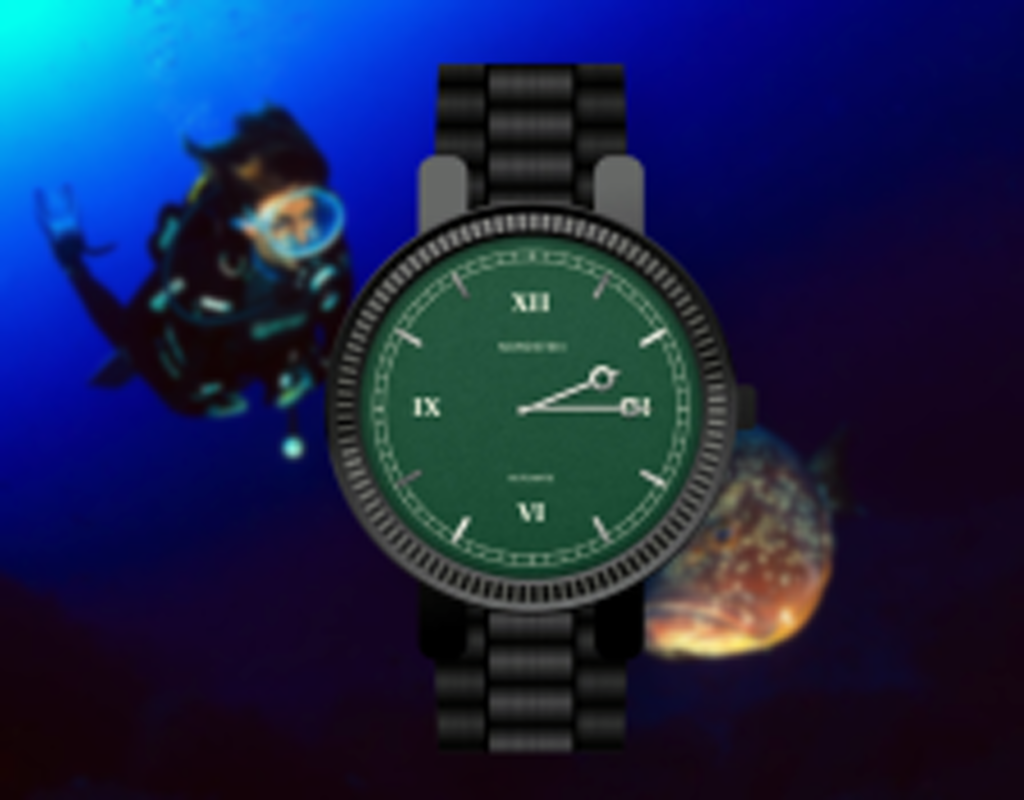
**2:15**
